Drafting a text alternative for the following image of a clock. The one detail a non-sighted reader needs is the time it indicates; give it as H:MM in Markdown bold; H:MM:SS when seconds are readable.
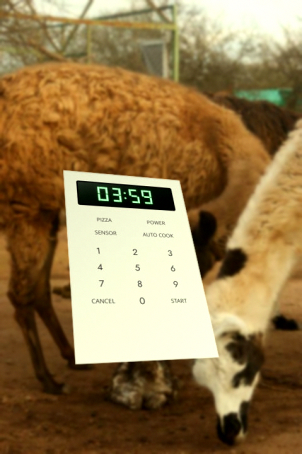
**3:59**
